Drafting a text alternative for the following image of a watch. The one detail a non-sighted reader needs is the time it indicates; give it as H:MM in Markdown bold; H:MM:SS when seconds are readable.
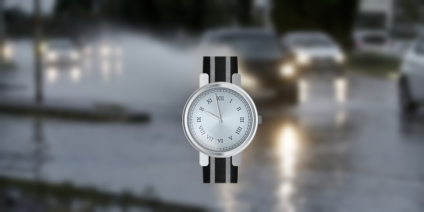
**9:58**
